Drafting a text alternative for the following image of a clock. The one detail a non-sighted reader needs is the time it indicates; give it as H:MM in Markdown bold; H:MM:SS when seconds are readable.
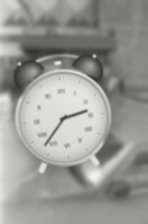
**2:37**
